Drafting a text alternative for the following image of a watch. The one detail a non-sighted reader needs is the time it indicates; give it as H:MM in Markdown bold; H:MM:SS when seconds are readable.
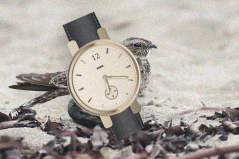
**6:19**
